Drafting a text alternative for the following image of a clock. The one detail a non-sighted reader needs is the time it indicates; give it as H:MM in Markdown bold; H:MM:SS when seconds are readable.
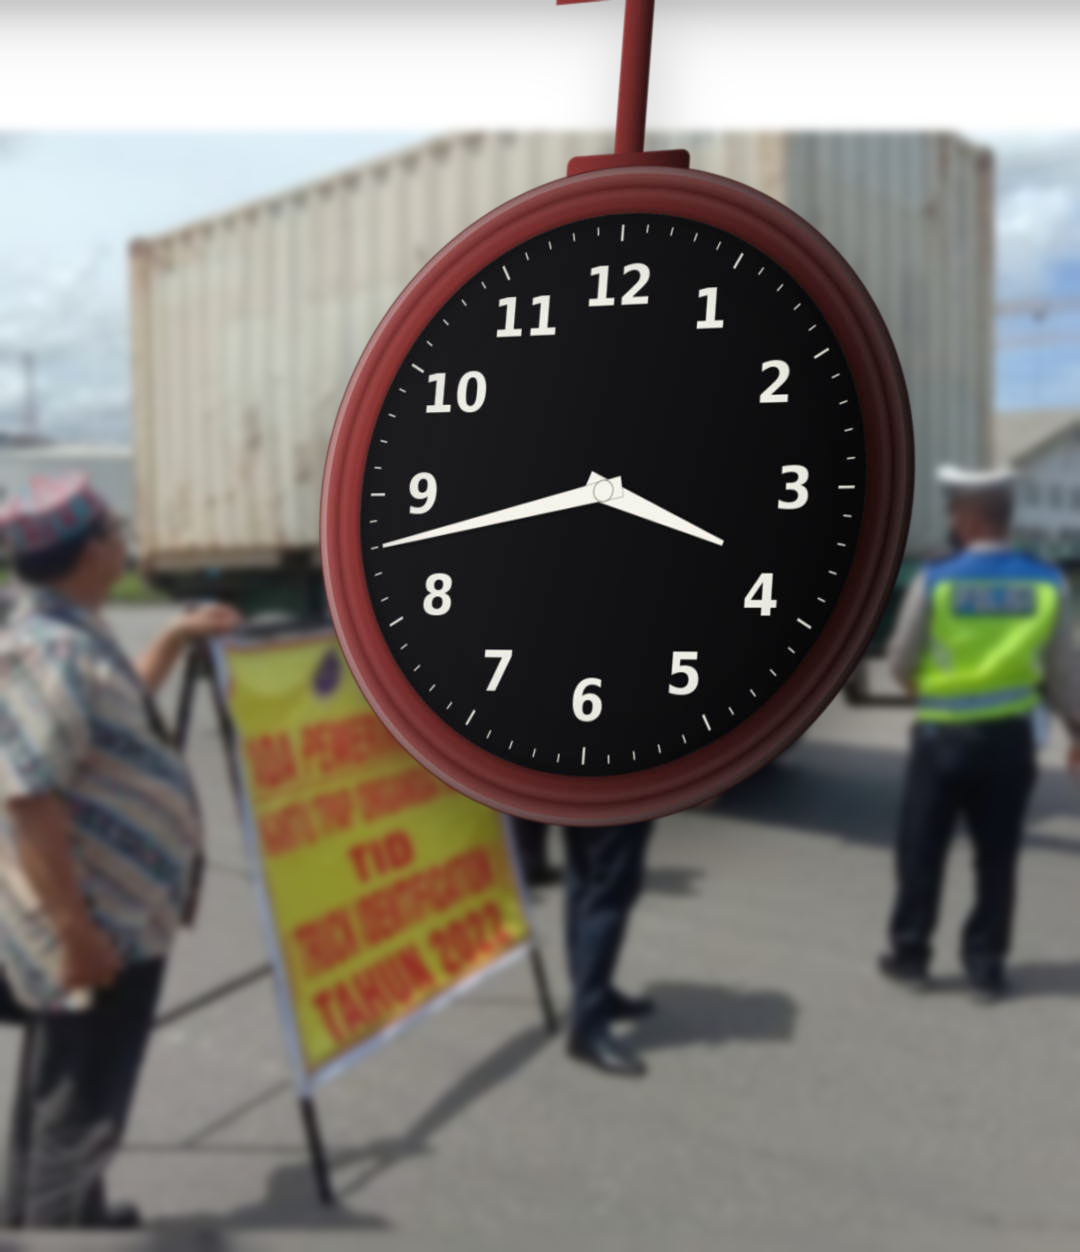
**3:43**
